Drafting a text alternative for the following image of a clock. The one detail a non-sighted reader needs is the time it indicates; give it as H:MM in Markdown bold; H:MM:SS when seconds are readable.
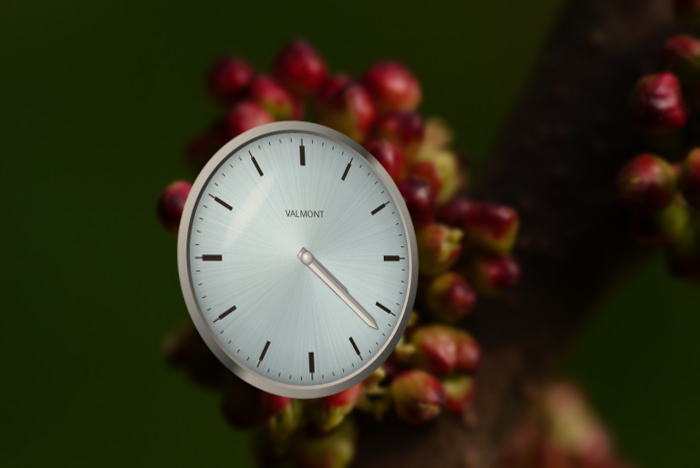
**4:22**
